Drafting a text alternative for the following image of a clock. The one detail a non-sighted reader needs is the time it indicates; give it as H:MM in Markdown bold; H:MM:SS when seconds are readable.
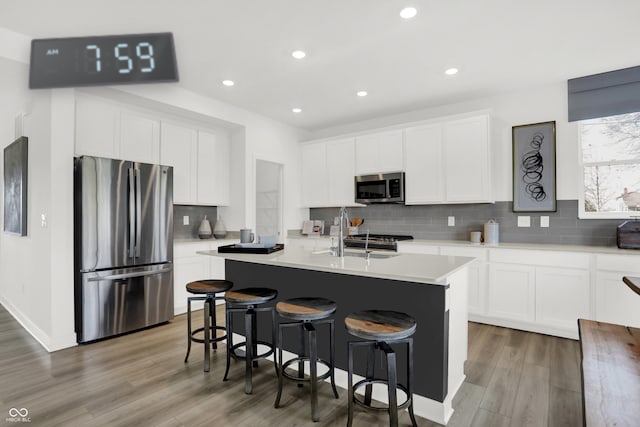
**7:59**
